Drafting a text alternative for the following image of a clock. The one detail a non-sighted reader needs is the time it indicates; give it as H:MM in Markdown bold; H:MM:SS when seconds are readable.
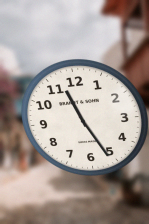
**11:26**
